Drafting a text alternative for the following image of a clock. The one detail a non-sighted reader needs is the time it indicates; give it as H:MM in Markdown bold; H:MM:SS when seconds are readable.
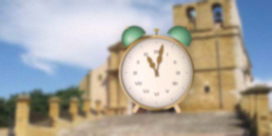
**11:02**
